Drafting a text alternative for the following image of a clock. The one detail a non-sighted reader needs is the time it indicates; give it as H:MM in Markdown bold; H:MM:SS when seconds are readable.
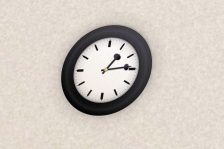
**1:14**
